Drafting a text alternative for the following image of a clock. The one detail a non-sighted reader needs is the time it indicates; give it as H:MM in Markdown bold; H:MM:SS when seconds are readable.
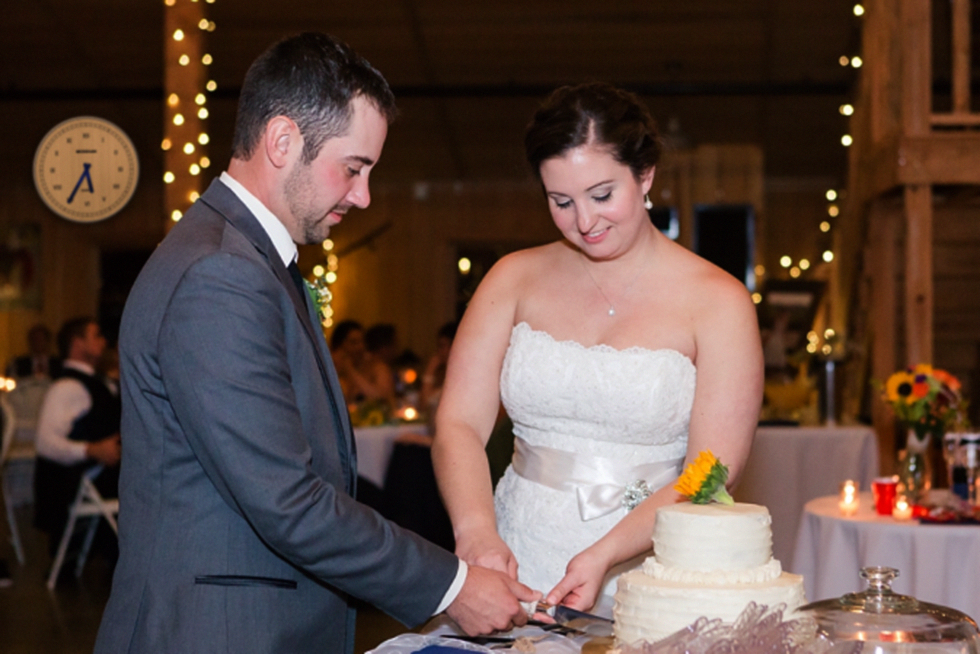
**5:35**
